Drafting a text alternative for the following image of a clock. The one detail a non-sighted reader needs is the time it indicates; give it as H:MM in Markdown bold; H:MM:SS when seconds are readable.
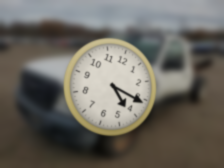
**4:16**
